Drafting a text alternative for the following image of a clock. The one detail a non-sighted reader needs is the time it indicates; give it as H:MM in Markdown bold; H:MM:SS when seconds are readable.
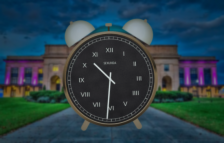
**10:31**
